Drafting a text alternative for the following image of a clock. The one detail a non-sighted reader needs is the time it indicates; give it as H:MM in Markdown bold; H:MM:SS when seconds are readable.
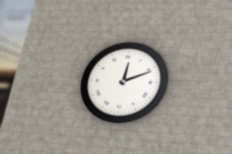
**12:11**
